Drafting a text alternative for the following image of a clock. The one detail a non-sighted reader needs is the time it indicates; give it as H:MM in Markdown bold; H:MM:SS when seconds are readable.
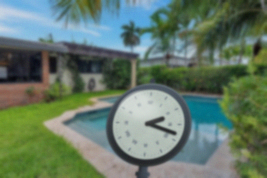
**2:18**
